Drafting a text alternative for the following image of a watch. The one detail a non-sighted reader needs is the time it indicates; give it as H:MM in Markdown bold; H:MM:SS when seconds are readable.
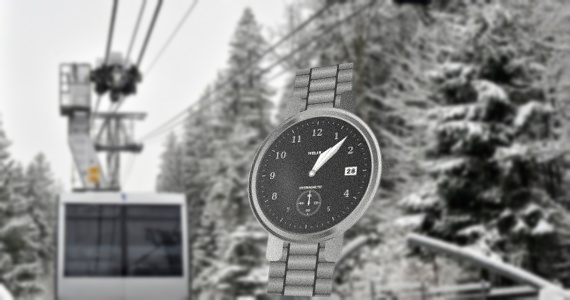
**1:07**
